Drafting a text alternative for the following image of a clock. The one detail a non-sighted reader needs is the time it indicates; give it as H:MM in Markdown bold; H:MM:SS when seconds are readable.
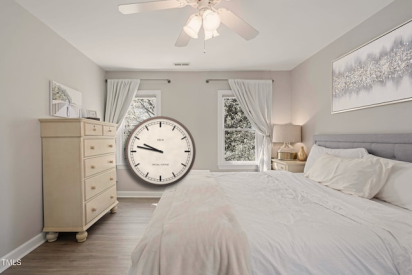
**9:47**
